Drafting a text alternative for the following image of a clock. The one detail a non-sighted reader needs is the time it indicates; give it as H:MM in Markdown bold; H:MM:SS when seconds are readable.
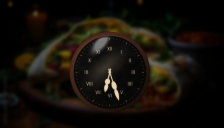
**6:27**
